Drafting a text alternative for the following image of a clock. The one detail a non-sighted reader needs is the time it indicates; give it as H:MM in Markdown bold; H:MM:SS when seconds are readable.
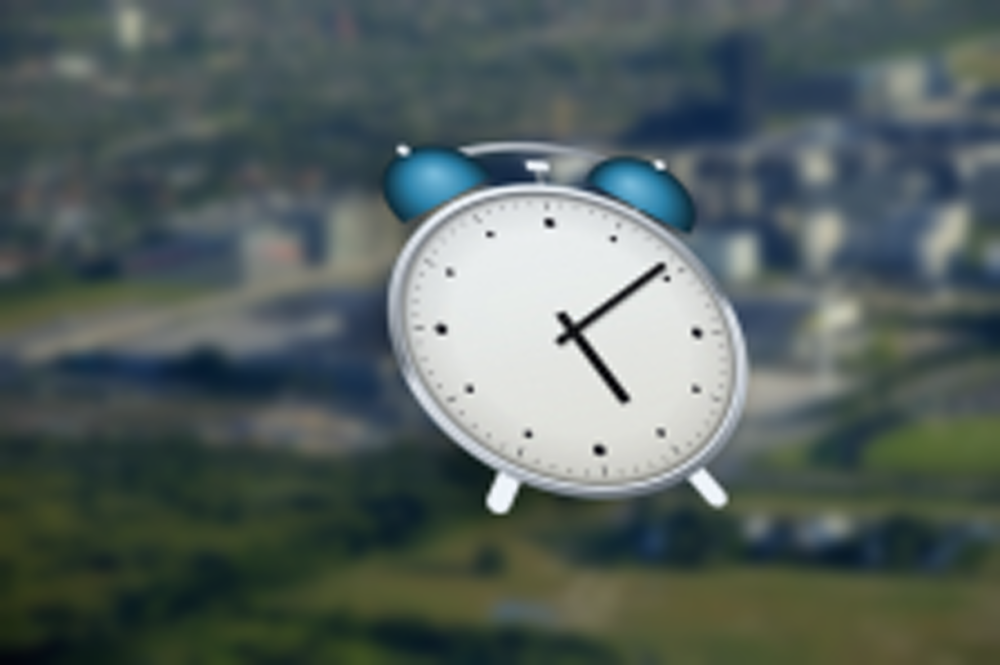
**5:09**
